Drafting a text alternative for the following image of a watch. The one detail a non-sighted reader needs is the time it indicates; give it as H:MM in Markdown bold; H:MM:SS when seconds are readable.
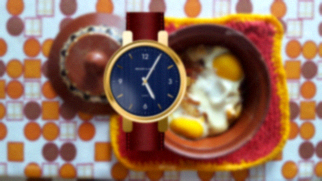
**5:05**
